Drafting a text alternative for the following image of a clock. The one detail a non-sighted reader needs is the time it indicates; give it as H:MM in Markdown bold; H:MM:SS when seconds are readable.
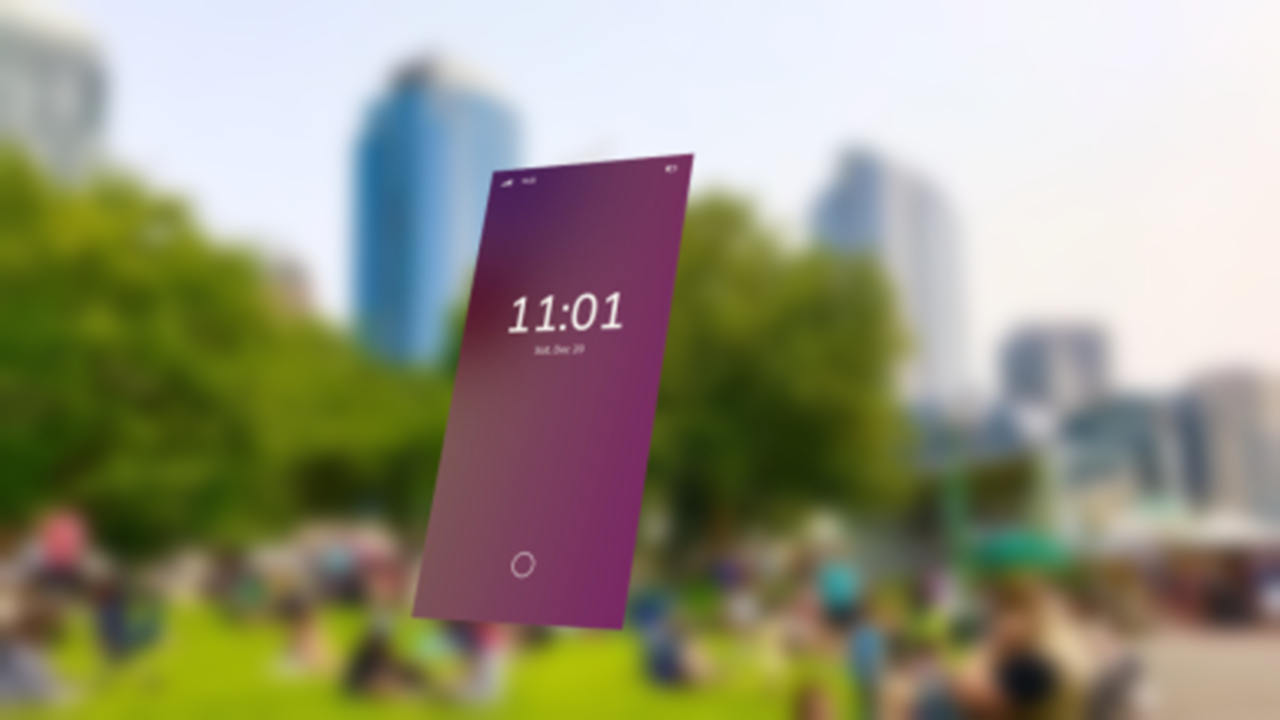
**11:01**
